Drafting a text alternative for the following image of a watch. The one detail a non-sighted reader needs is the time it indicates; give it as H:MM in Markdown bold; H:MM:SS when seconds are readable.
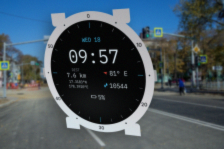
**9:57**
